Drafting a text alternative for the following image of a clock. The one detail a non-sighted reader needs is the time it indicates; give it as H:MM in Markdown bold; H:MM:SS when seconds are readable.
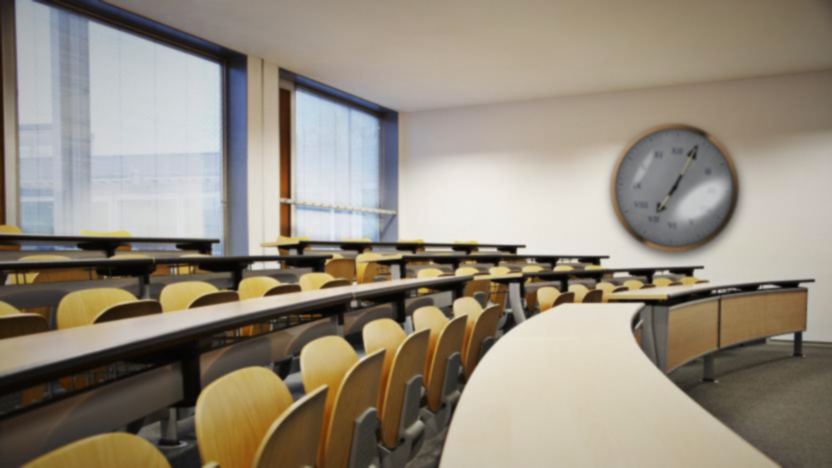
**7:04**
